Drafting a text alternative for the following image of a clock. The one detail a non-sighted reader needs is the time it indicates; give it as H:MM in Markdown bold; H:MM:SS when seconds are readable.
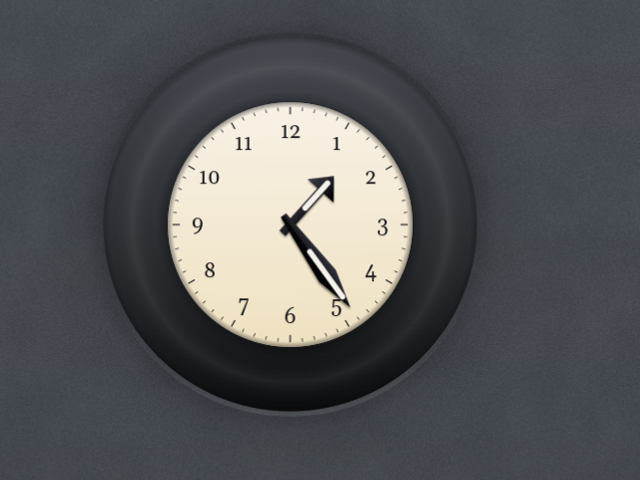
**1:24**
